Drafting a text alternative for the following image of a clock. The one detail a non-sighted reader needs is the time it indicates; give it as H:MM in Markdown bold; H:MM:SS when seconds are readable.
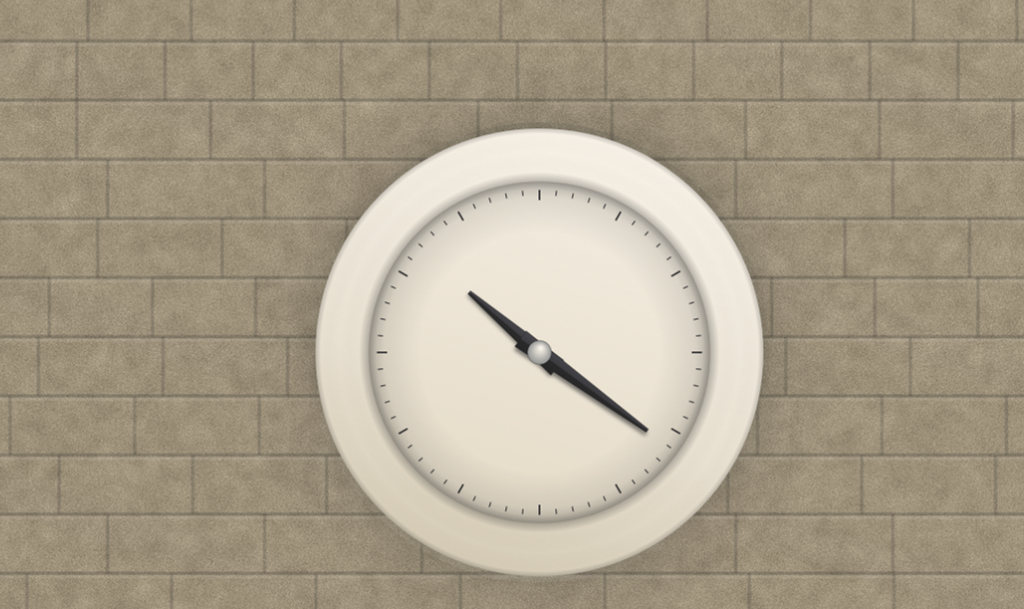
**10:21**
